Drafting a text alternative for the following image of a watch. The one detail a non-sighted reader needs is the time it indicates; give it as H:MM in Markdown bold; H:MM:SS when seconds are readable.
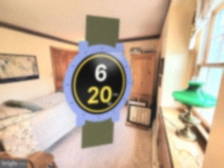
**6:20**
